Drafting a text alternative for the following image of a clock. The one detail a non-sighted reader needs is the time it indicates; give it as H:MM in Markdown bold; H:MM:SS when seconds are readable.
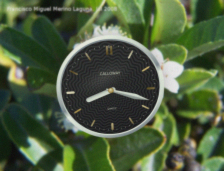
**8:18**
